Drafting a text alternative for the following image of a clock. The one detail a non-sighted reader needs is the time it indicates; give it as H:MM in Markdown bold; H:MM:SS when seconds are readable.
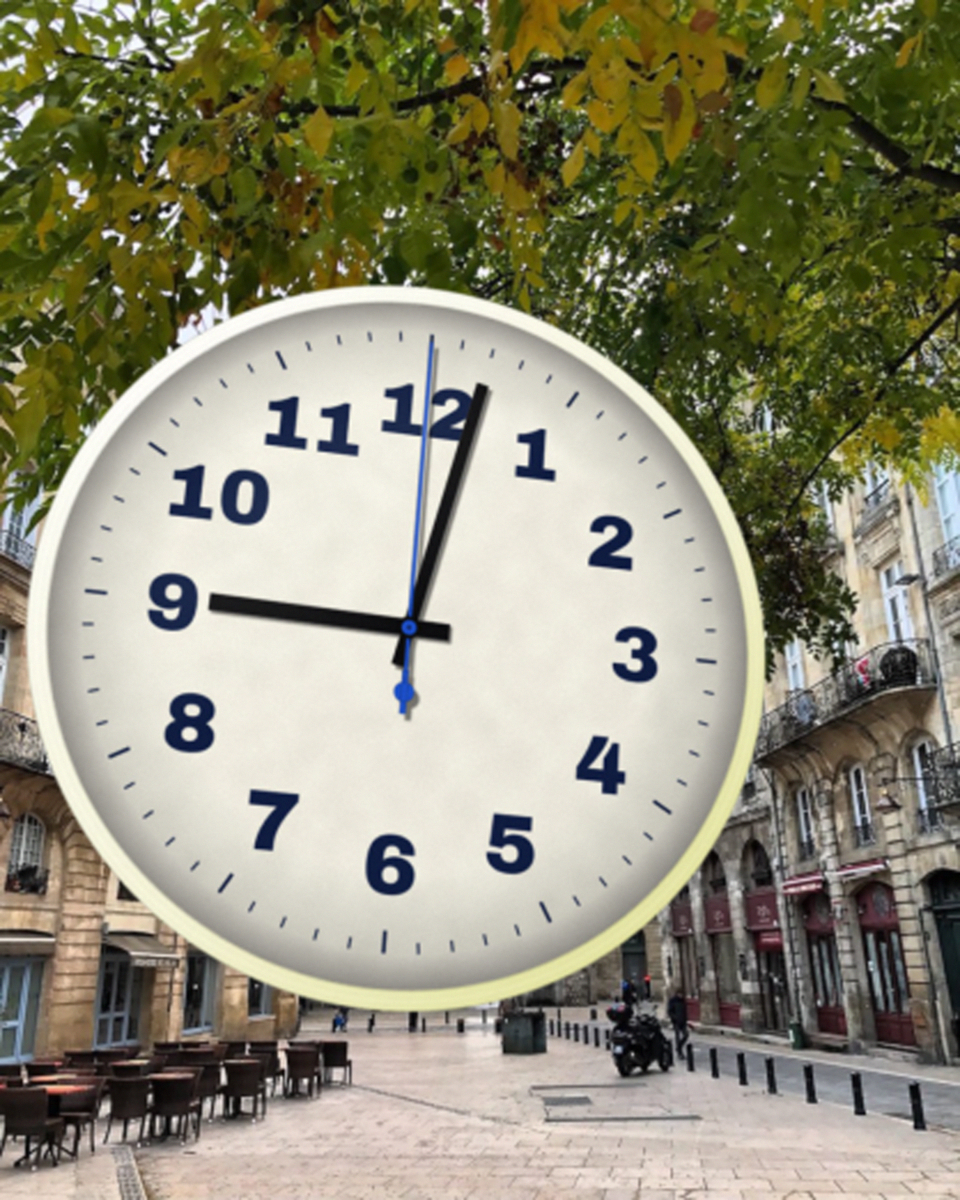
**9:02:00**
